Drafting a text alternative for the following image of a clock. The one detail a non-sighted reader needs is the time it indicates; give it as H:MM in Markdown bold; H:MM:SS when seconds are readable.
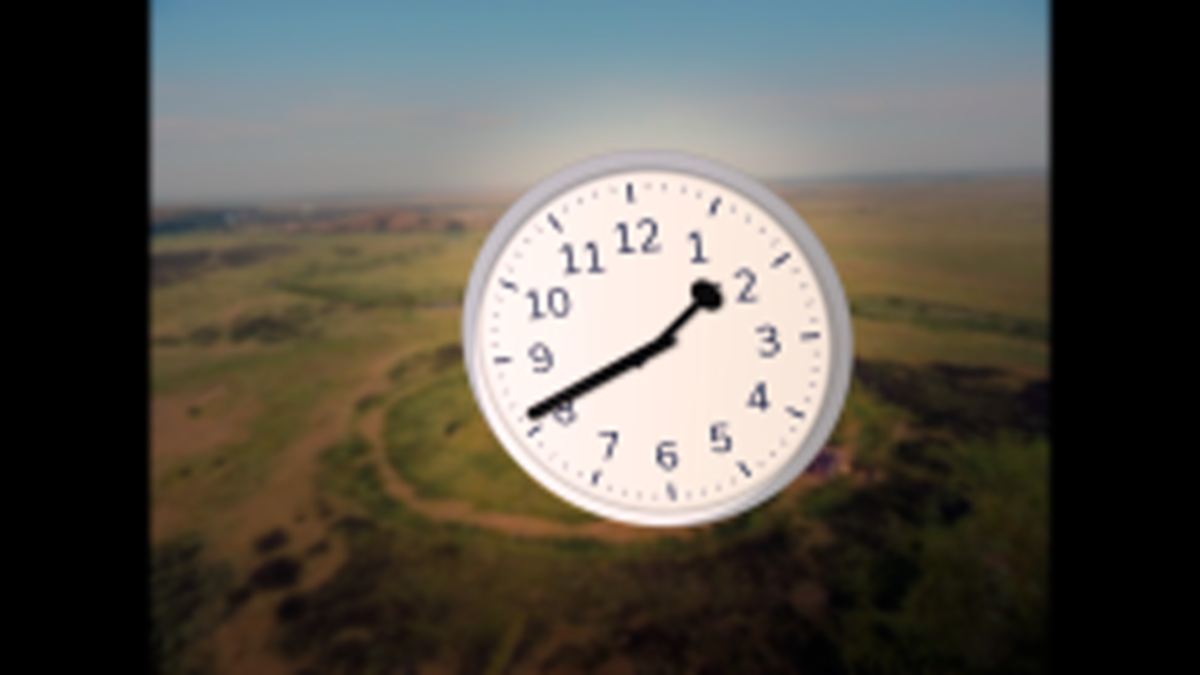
**1:41**
